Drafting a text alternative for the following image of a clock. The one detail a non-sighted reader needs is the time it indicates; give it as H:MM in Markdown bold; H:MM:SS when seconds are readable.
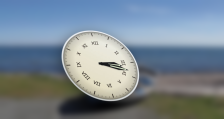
**3:18**
